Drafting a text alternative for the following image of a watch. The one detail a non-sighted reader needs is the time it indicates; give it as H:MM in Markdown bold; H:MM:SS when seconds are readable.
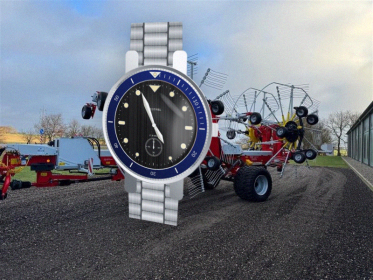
**4:56**
